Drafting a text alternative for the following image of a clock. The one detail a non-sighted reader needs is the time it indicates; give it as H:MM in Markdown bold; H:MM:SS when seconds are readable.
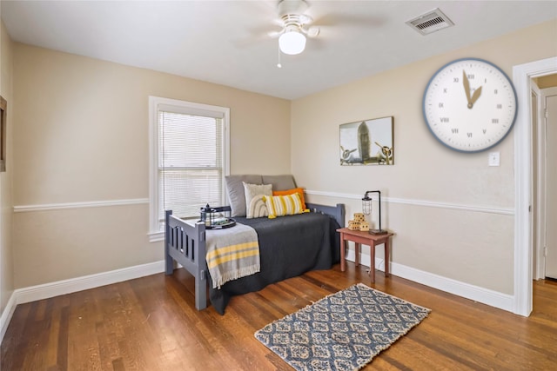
**12:58**
